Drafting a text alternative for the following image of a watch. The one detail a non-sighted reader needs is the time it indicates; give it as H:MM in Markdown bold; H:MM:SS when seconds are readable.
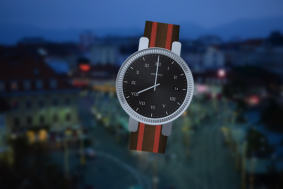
**8:00**
